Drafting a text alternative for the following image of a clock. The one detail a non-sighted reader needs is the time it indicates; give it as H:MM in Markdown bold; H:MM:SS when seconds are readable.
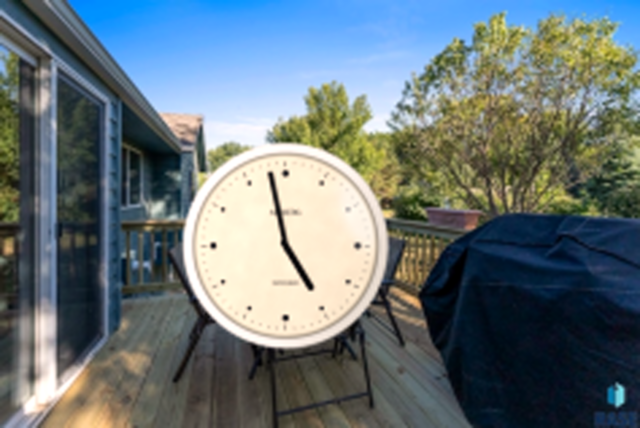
**4:58**
